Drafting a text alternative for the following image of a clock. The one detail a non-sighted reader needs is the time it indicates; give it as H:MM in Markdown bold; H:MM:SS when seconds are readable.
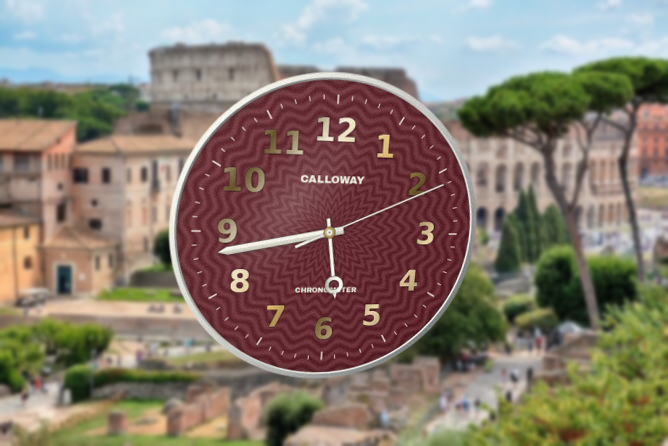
**5:43:11**
